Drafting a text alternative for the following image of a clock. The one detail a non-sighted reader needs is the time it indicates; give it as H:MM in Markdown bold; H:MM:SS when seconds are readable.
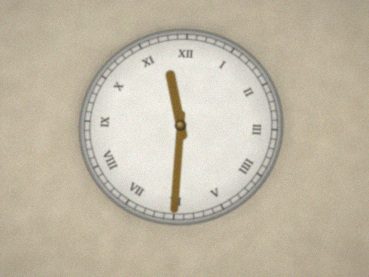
**11:30**
